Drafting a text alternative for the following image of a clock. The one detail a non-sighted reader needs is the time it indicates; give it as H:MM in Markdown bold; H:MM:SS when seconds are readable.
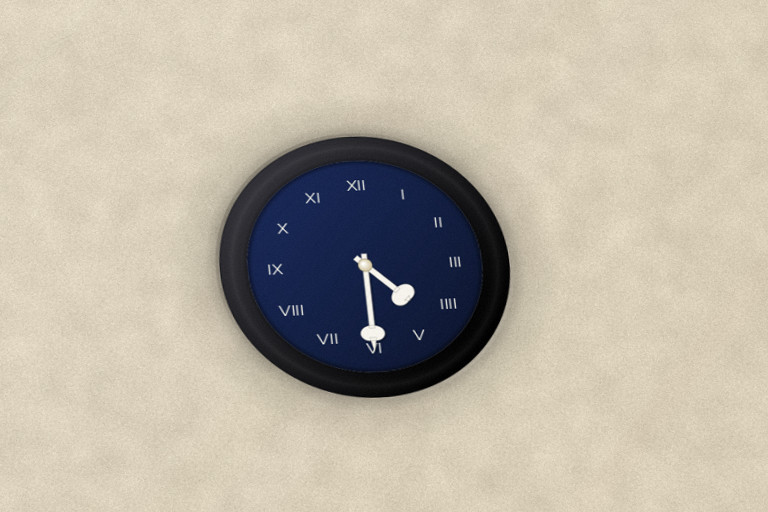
**4:30**
